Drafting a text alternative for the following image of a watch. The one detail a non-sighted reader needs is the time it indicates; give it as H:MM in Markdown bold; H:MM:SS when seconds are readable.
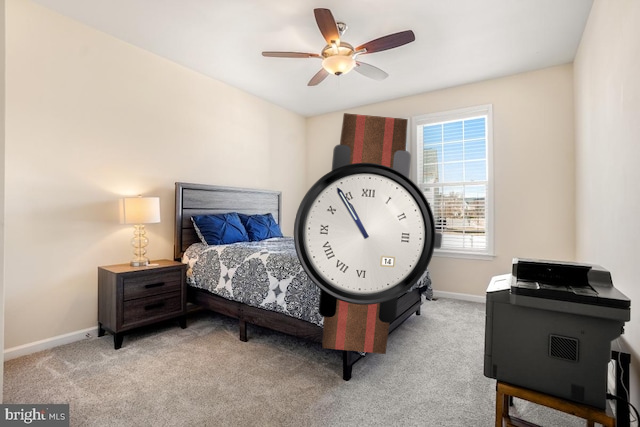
**10:54**
